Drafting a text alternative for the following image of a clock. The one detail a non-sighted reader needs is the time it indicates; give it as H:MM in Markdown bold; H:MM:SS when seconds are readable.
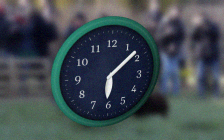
**6:08**
